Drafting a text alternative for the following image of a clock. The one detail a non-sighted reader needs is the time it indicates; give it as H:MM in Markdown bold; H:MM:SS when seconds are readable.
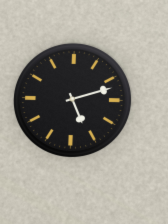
**5:12**
